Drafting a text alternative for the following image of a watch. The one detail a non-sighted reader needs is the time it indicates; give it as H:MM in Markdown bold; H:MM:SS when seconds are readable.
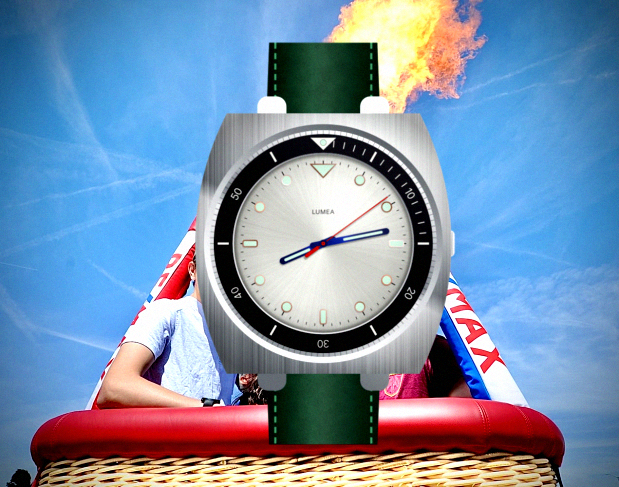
**8:13:09**
